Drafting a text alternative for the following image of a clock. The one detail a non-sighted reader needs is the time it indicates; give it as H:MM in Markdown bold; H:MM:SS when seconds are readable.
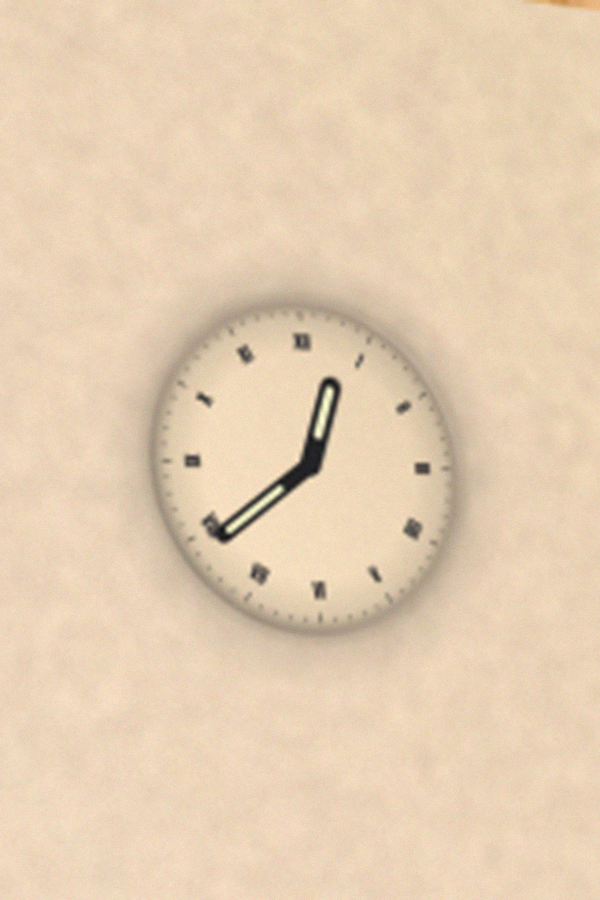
**12:39**
